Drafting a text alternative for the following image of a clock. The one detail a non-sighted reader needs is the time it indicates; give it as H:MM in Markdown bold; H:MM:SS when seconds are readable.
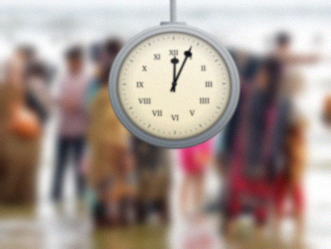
**12:04**
